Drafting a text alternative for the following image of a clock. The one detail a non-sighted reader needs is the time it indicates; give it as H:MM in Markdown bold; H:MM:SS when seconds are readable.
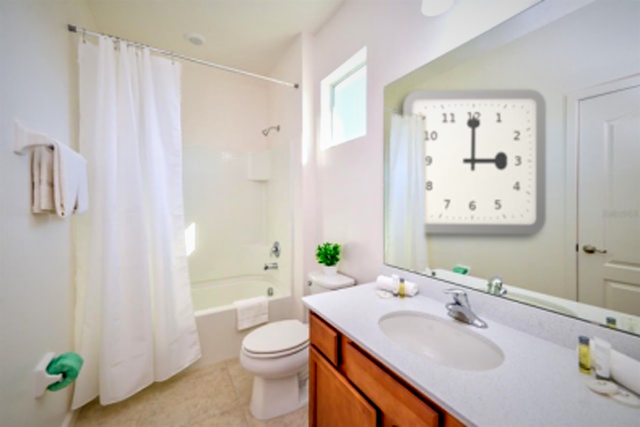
**3:00**
